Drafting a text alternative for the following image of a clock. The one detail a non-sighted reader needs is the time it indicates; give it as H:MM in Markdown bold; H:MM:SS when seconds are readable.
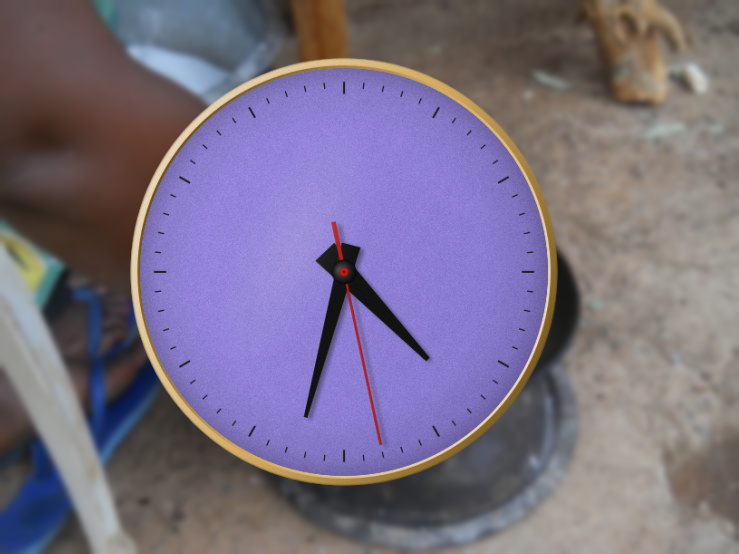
**4:32:28**
